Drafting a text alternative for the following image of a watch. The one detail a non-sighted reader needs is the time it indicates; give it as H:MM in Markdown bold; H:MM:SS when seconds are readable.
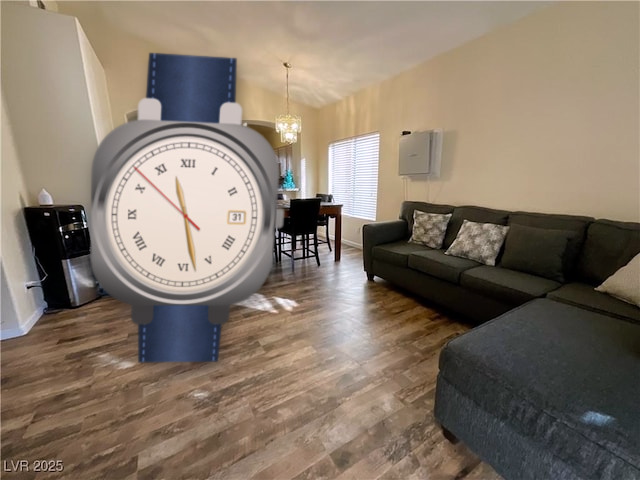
**11:27:52**
